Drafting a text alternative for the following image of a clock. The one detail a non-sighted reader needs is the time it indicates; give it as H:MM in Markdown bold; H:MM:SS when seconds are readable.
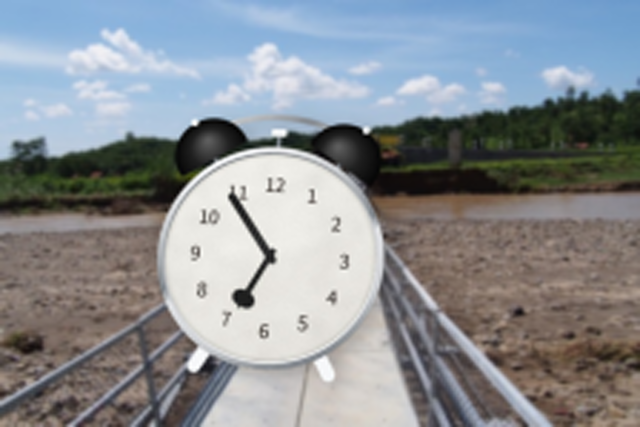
**6:54**
